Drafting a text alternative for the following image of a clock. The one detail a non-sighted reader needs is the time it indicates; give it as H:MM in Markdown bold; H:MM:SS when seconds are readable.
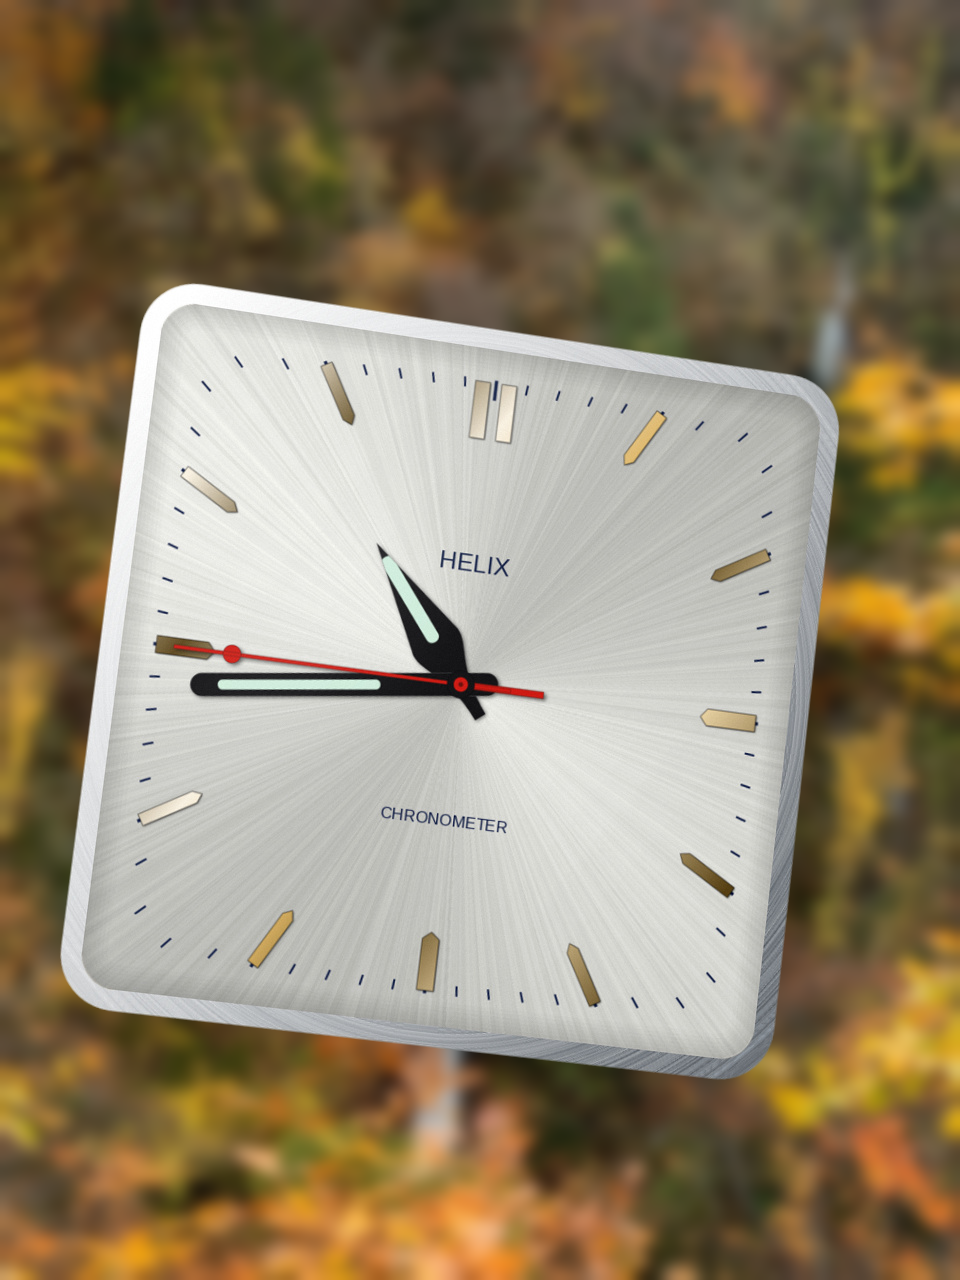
**10:43:45**
